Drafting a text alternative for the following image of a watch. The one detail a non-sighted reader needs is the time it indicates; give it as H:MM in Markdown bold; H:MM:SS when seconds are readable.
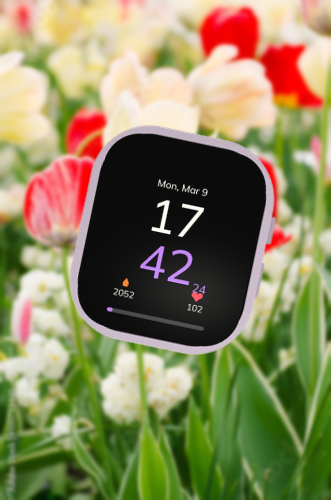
**17:42:24**
